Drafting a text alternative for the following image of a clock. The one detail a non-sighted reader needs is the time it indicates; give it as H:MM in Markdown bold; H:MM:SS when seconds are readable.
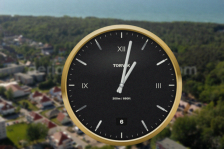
**1:02**
